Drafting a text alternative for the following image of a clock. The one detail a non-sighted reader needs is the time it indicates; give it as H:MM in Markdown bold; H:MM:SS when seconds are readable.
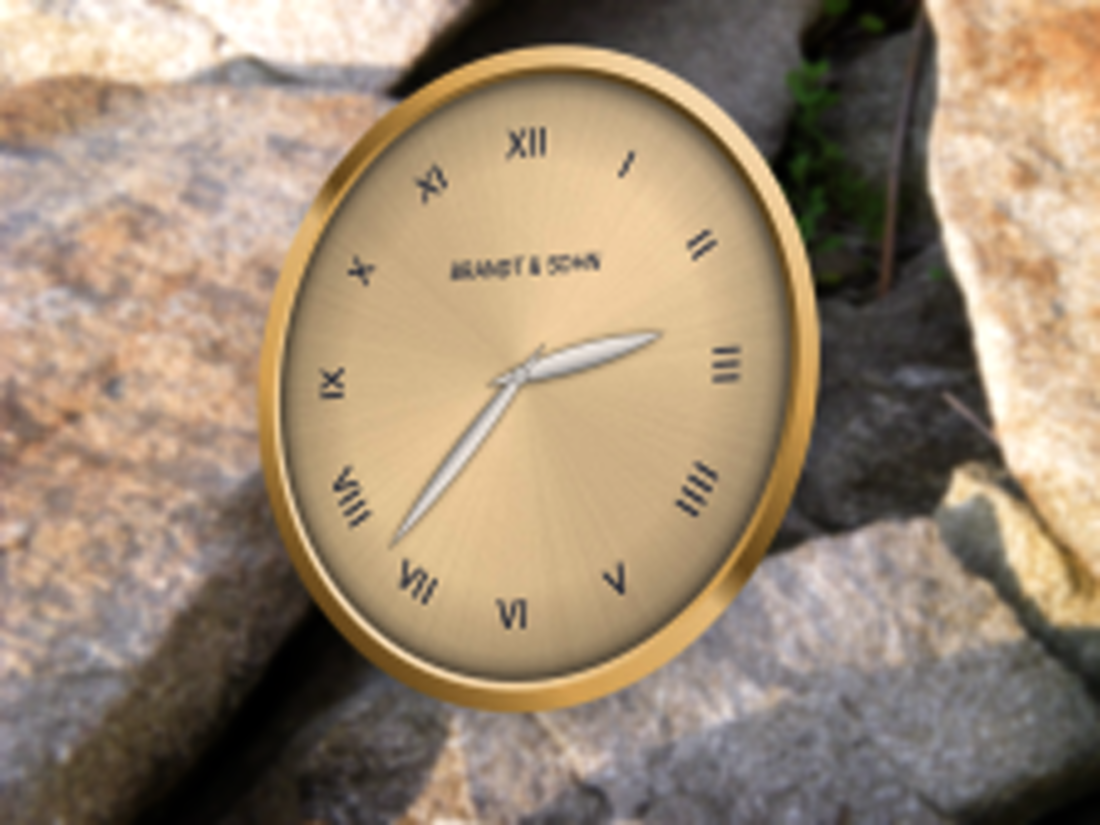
**2:37**
